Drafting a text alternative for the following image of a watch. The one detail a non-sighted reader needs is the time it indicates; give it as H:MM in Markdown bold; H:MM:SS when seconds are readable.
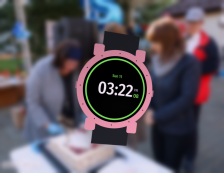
**3:22**
